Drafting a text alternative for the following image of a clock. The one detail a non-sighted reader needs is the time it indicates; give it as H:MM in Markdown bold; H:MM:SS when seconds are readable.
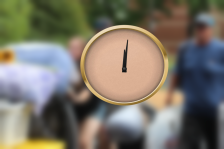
**12:01**
